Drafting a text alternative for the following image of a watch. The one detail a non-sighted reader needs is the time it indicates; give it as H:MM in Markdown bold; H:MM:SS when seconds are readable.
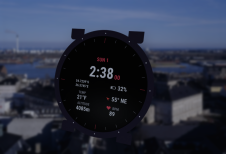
**2:38**
